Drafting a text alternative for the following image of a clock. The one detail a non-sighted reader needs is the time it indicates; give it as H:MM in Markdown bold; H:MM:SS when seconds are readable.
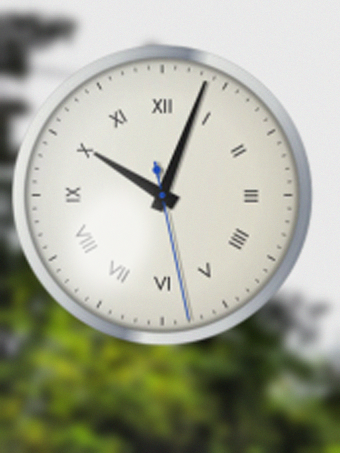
**10:03:28**
